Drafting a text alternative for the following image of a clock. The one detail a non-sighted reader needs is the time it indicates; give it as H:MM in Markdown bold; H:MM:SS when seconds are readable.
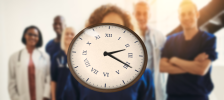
**2:20**
